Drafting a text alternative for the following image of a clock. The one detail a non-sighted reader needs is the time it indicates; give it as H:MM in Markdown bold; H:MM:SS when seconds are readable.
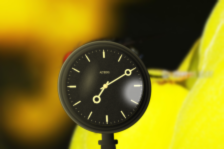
**7:10**
